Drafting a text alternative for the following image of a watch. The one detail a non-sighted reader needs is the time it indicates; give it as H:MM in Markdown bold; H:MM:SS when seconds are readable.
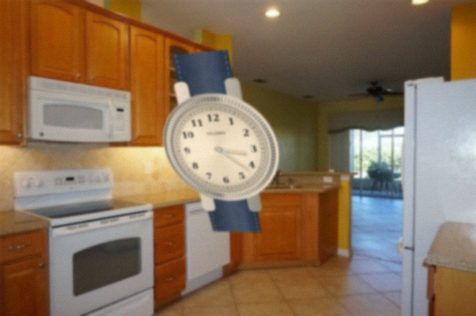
**3:22**
